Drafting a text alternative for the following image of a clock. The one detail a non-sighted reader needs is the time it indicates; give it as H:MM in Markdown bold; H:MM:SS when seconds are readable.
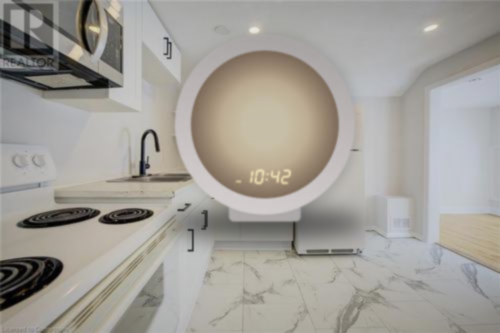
**10:42**
